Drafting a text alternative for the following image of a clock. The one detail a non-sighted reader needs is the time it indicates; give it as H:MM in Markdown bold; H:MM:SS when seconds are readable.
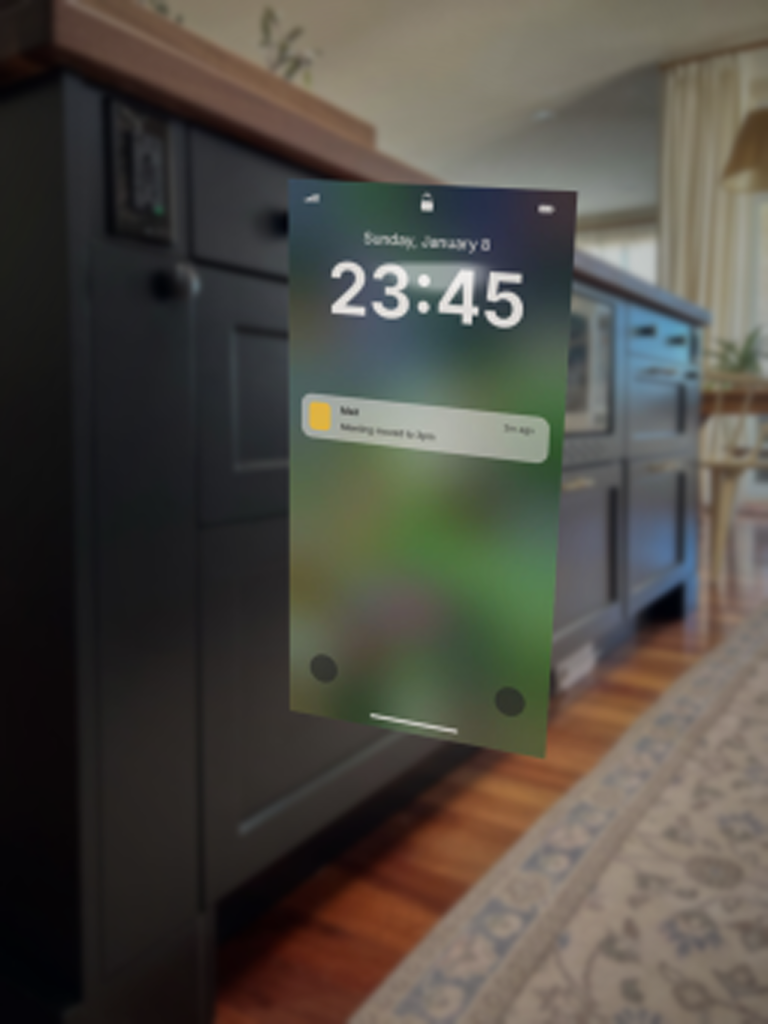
**23:45**
